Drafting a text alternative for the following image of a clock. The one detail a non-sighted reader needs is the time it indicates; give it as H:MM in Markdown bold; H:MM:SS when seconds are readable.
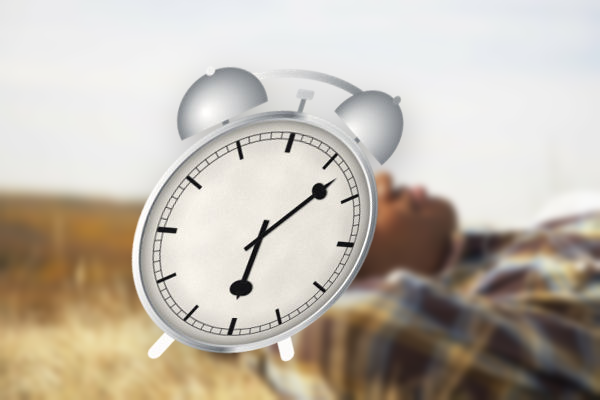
**6:07**
